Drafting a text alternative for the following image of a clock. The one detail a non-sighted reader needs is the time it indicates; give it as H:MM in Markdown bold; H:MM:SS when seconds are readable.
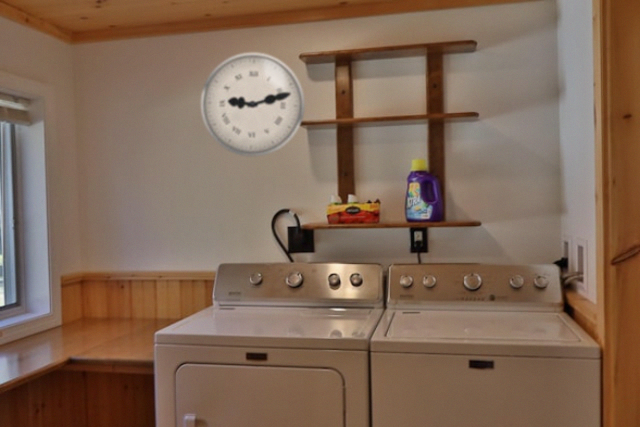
**9:12**
